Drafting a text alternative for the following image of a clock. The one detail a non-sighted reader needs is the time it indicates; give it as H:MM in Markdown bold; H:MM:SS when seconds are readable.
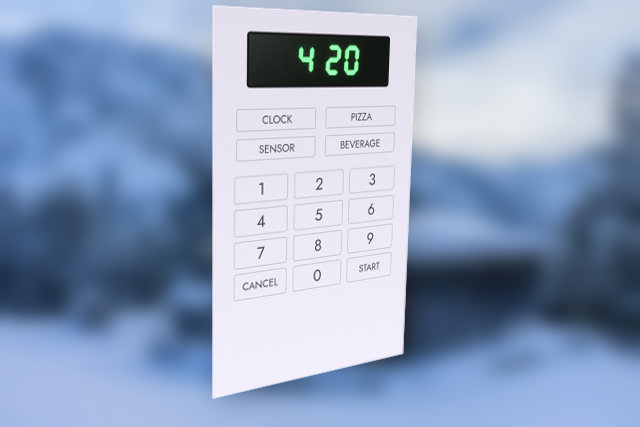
**4:20**
